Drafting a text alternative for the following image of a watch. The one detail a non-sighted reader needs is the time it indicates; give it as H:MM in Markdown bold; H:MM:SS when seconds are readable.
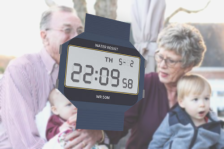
**22:09:58**
